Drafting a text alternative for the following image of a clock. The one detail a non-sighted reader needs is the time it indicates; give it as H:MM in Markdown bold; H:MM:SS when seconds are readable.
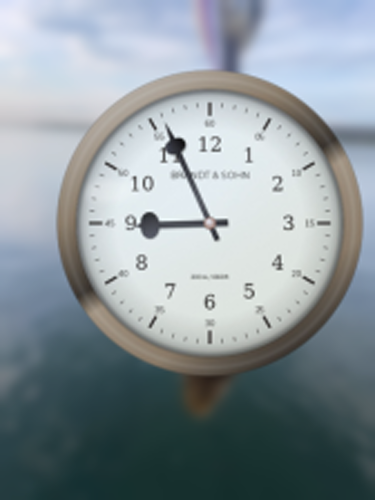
**8:56**
